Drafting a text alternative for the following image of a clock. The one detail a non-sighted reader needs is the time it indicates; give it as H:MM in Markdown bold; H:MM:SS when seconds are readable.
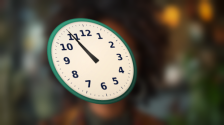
**10:55**
